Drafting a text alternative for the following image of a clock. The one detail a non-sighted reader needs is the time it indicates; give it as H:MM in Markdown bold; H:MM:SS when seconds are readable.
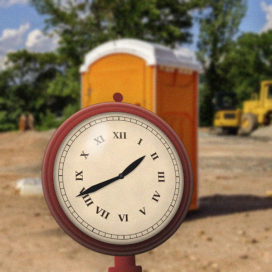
**1:41**
